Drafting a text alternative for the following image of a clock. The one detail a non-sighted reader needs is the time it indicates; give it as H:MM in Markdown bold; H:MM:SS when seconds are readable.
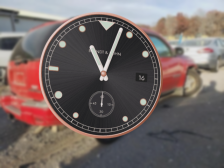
**11:03**
